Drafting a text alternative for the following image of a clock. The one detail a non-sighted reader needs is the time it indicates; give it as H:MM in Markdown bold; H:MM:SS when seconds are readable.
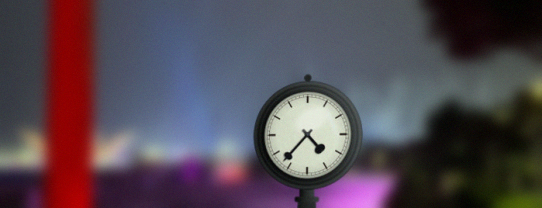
**4:37**
